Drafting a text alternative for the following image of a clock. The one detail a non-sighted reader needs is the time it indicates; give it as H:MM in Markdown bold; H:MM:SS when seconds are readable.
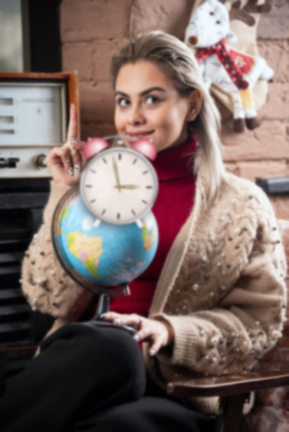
**2:58**
